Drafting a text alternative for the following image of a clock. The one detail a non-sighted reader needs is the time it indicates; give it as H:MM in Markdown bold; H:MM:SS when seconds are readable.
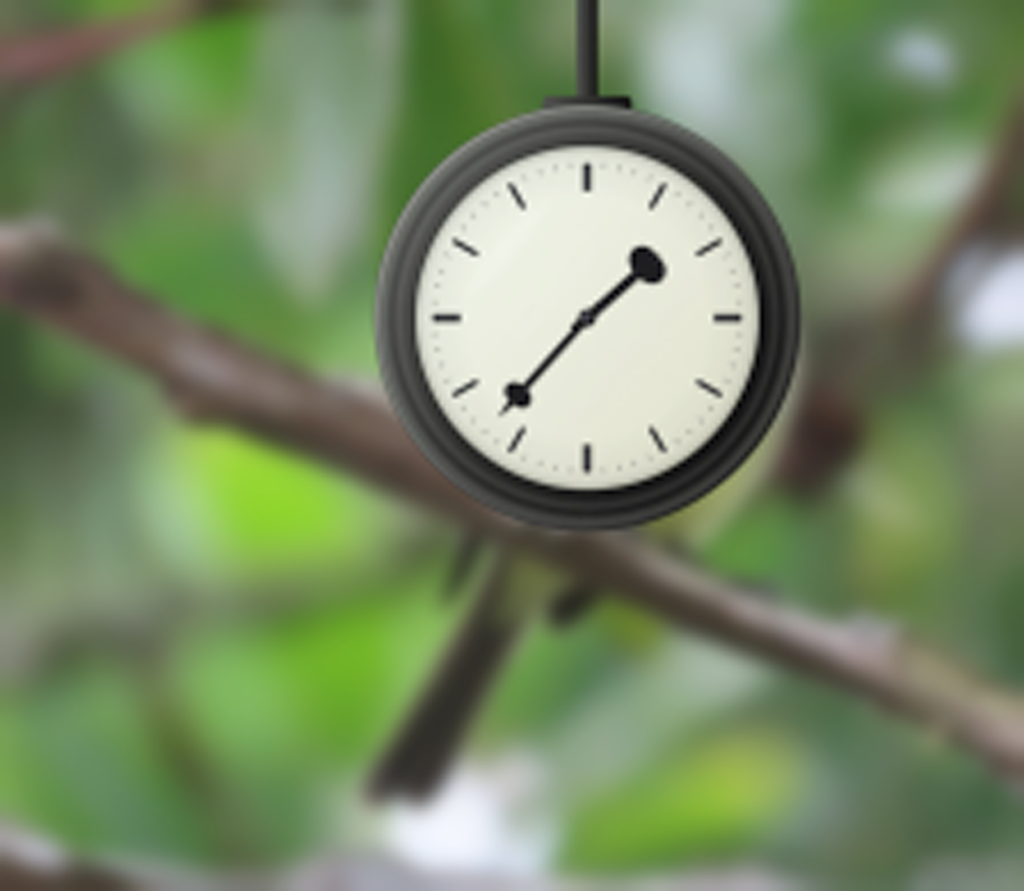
**1:37**
